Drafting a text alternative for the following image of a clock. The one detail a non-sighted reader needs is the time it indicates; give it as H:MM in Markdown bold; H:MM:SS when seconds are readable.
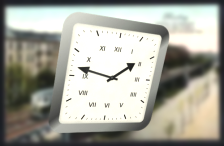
**1:47**
